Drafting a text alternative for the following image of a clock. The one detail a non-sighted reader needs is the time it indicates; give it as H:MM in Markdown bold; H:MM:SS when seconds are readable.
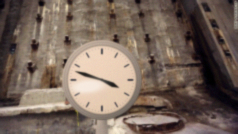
**3:48**
